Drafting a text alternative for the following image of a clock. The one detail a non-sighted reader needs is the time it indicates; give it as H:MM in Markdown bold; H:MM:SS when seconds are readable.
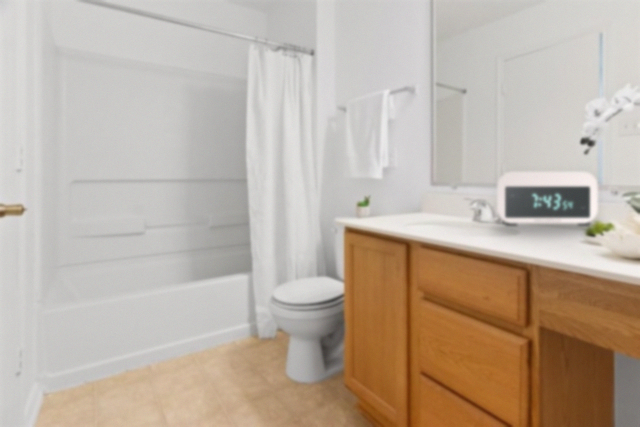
**7:43**
